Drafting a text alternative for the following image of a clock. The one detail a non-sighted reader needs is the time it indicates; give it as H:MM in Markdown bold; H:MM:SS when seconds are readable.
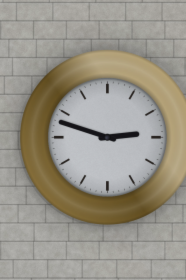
**2:48**
